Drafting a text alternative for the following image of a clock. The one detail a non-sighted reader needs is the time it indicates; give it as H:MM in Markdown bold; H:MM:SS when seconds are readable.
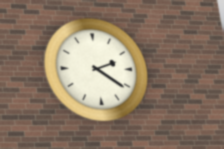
**2:21**
